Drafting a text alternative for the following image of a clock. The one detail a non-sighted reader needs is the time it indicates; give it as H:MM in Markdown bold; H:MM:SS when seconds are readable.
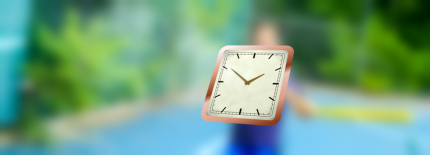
**1:51**
